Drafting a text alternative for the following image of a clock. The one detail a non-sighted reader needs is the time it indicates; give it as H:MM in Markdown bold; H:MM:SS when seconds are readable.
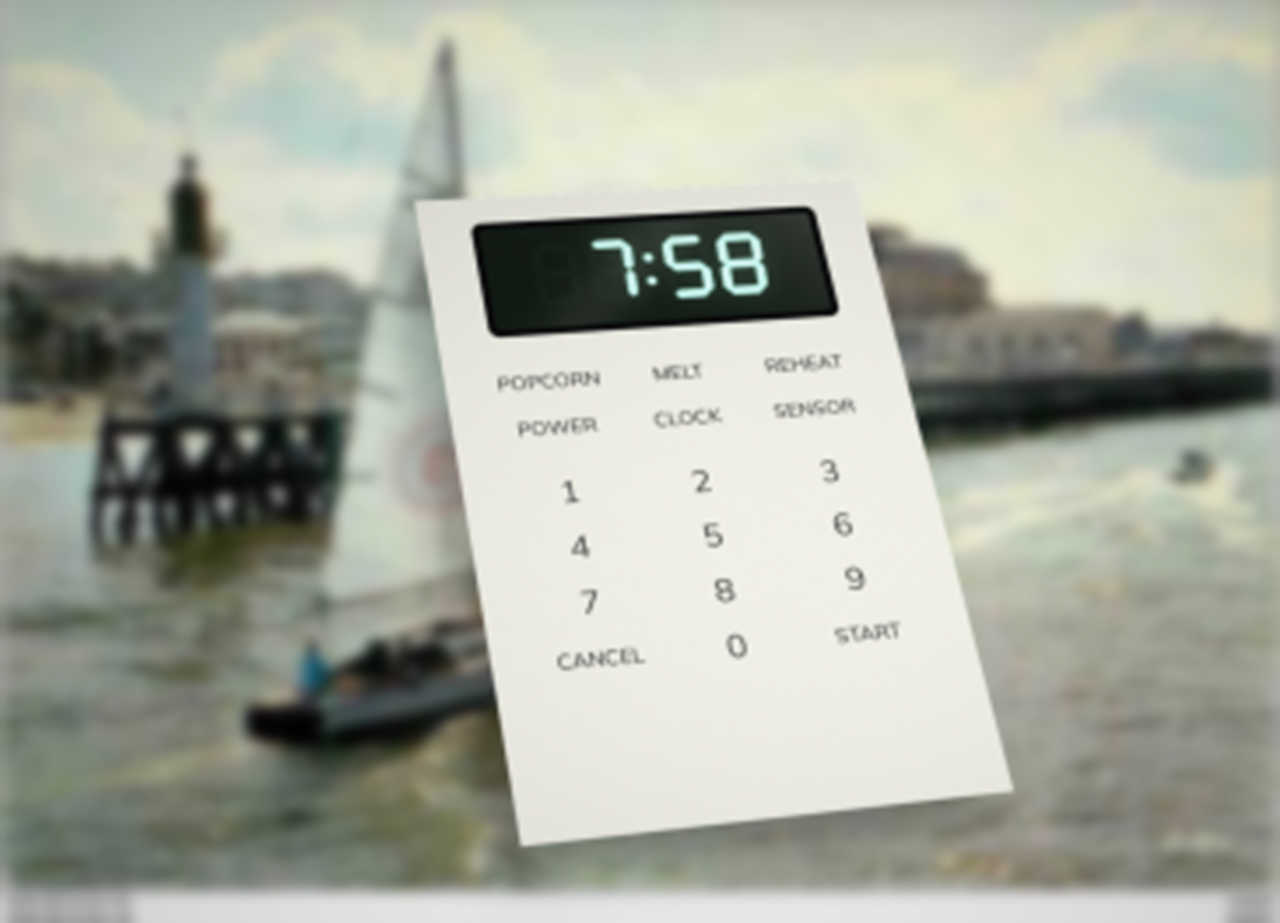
**7:58**
